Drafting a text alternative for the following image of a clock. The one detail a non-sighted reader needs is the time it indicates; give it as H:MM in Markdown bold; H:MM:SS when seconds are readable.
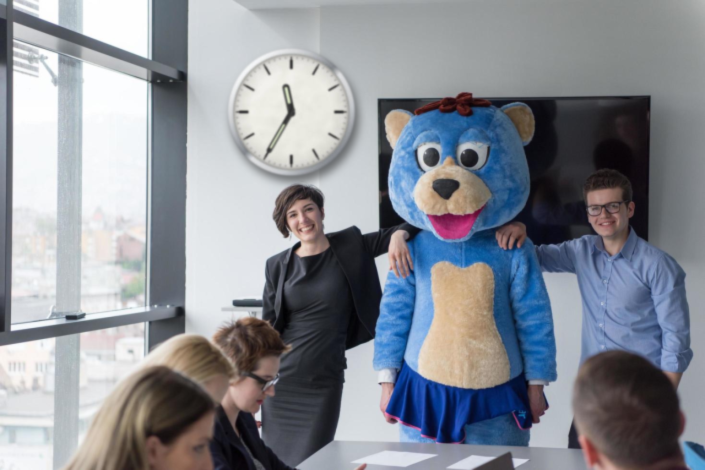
**11:35**
